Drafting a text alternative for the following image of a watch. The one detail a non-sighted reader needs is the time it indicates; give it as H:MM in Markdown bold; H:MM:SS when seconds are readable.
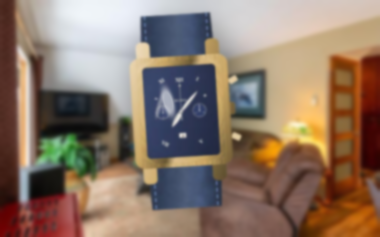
**7:07**
